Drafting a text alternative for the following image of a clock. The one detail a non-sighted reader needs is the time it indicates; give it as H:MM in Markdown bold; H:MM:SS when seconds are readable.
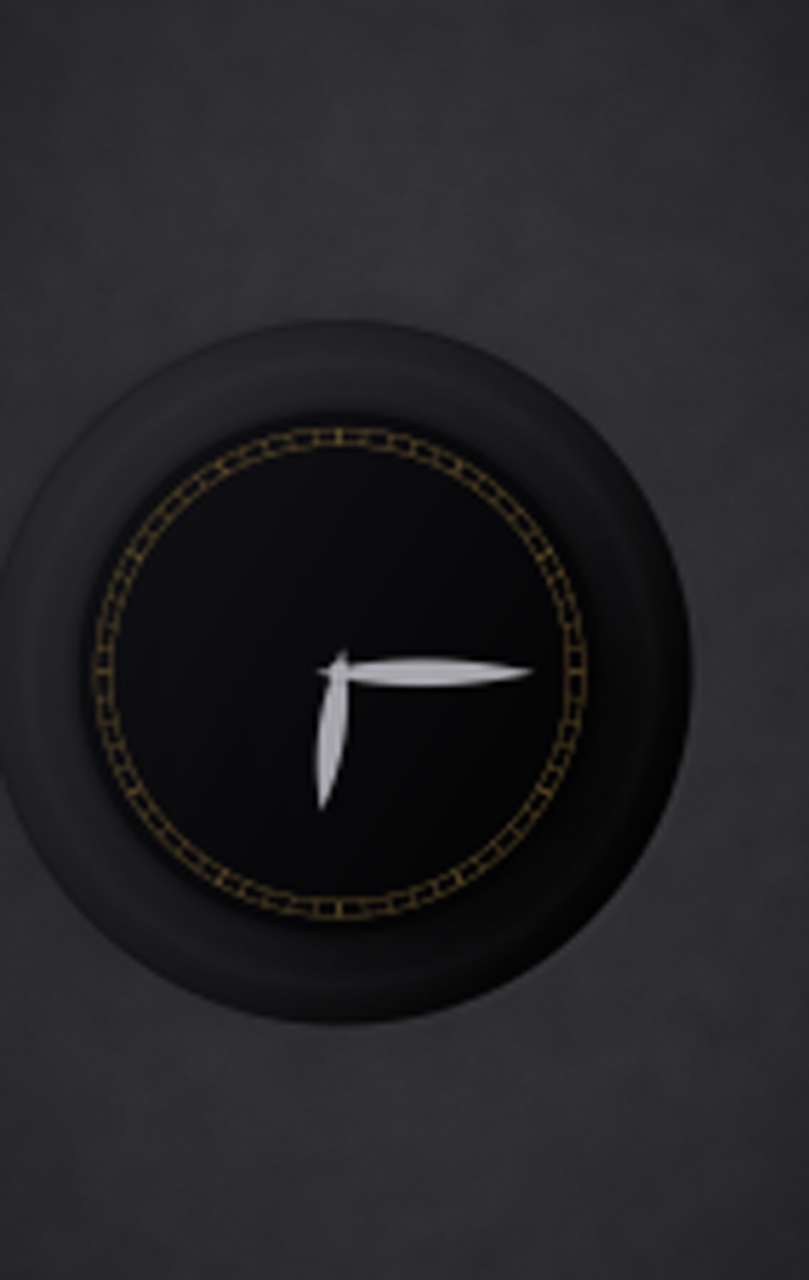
**6:15**
